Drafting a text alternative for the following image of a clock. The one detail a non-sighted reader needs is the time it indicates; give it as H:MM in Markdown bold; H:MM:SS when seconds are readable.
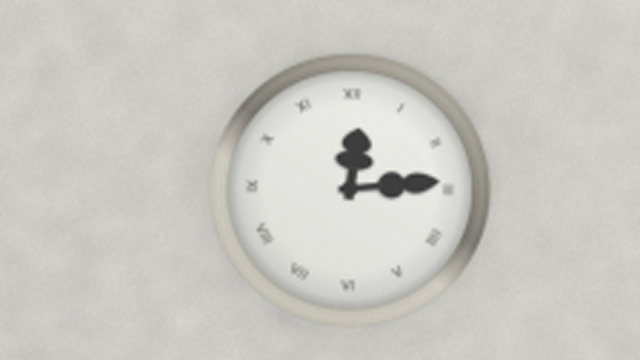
**12:14**
